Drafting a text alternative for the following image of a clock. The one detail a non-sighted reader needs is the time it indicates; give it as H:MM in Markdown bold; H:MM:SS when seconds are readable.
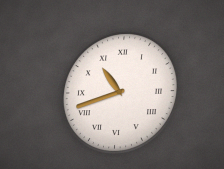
**10:42**
